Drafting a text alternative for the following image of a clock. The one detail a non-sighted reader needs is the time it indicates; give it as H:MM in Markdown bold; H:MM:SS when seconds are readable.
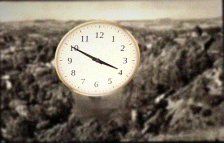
**3:50**
